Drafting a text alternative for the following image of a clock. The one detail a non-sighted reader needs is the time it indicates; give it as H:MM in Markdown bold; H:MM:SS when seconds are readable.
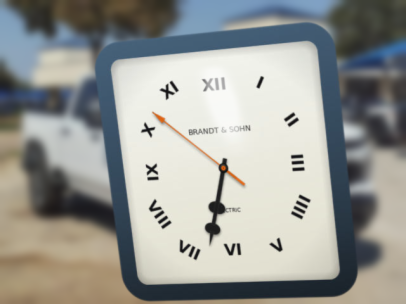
**6:32:52**
